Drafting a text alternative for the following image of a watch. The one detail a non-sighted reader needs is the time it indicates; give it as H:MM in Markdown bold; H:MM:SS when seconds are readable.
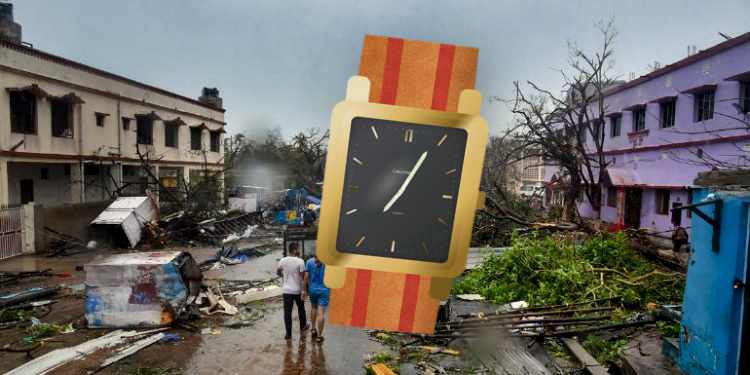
**7:04**
